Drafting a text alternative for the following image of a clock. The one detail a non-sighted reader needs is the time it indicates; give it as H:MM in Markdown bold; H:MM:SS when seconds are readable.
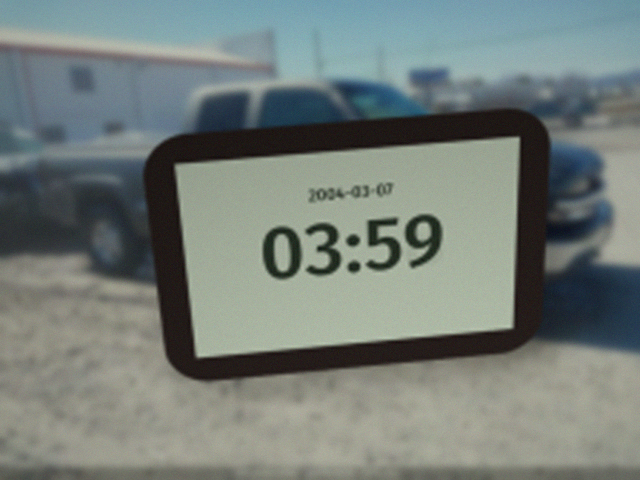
**3:59**
